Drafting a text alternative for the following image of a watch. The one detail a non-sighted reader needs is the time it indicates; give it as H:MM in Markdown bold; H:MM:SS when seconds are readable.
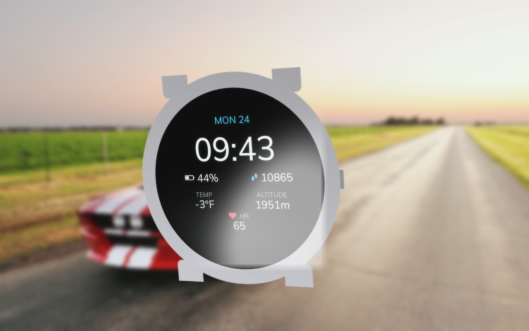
**9:43**
